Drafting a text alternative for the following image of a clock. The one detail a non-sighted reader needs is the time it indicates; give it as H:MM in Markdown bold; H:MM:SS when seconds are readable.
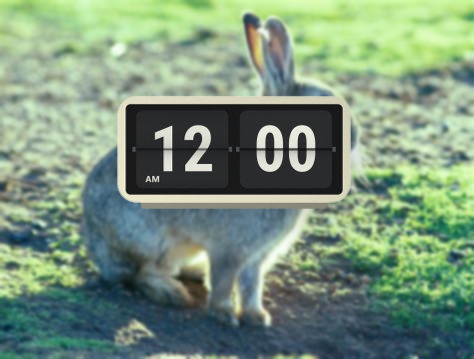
**12:00**
